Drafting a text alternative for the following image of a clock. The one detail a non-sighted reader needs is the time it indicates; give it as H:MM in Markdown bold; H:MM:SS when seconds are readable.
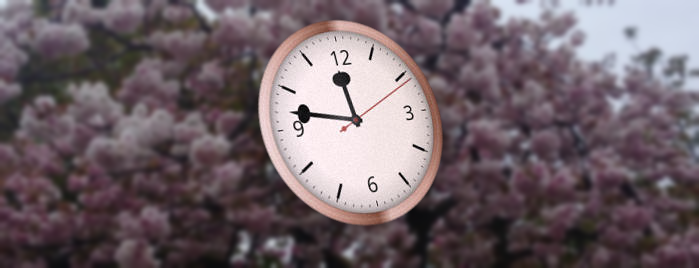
**11:47:11**
